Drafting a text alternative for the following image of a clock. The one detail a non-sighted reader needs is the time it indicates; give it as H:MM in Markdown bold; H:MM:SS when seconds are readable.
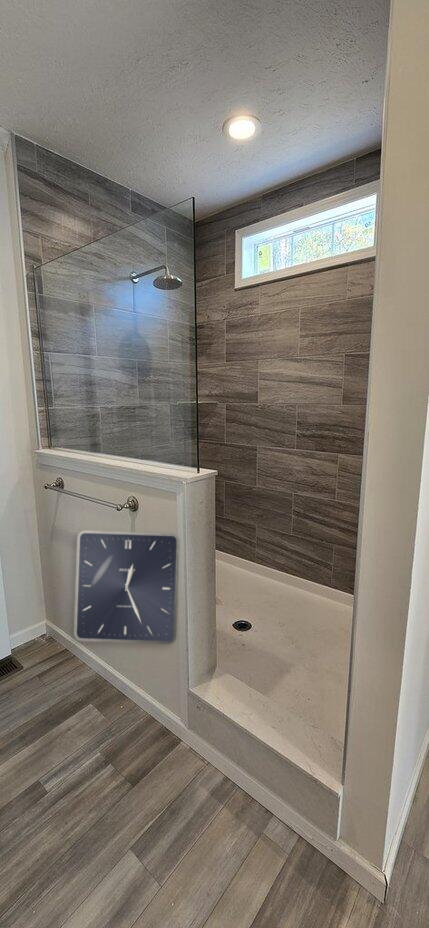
**12:26**
